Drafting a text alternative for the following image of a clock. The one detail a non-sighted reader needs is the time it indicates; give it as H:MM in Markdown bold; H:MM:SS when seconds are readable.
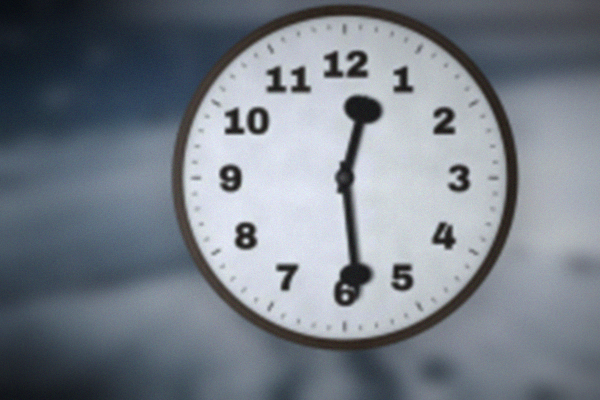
**12:29**
